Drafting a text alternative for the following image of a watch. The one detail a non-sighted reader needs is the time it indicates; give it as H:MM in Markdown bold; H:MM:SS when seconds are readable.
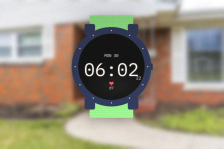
**6:02**
